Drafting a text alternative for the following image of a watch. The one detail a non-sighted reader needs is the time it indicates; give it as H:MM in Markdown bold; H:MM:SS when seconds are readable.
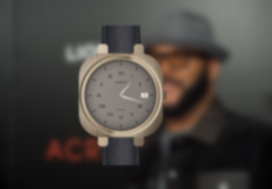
**1:18**
